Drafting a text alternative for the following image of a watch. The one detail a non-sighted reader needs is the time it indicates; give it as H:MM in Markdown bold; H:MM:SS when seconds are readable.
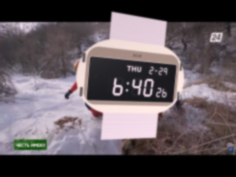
**6:40**
